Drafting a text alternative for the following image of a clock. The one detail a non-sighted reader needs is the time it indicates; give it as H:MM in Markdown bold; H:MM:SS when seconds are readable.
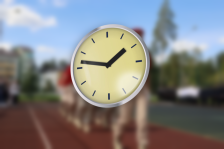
**1:47**
